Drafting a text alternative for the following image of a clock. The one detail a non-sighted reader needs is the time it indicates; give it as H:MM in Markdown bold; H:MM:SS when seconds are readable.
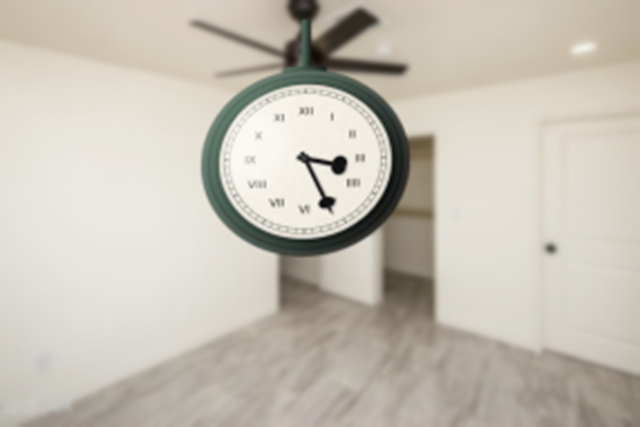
**3:26**
